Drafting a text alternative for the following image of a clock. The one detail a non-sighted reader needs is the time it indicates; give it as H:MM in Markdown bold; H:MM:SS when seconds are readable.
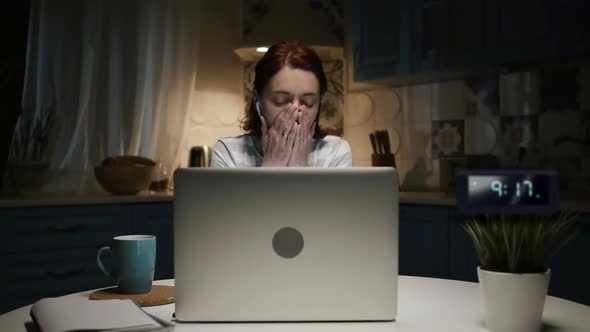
**9:17**
